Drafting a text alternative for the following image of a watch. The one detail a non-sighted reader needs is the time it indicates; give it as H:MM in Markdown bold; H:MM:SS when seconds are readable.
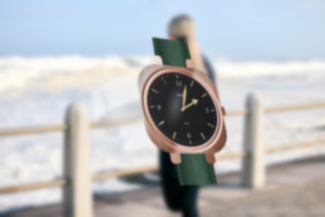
**2:03**
